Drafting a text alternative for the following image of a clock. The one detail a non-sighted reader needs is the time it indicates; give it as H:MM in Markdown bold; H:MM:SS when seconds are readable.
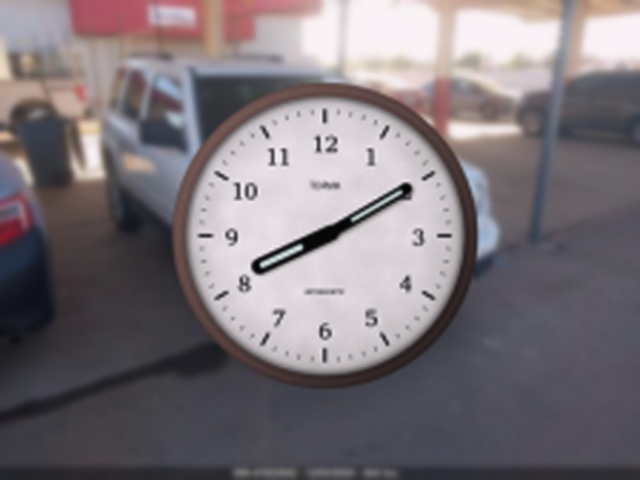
**8:10**
